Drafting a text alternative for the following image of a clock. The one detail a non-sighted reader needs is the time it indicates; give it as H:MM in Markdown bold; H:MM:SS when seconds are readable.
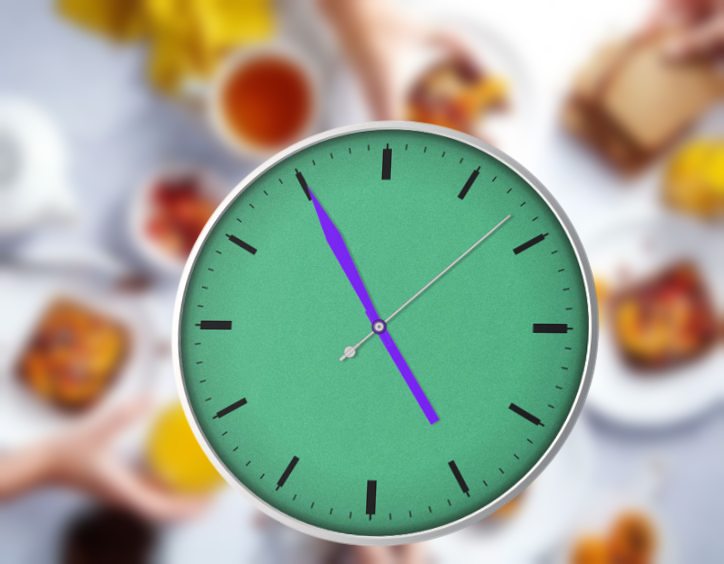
**4:55:08**
